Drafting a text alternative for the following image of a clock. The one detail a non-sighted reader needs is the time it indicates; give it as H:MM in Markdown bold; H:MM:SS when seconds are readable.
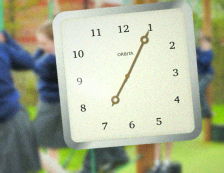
**7:05**
